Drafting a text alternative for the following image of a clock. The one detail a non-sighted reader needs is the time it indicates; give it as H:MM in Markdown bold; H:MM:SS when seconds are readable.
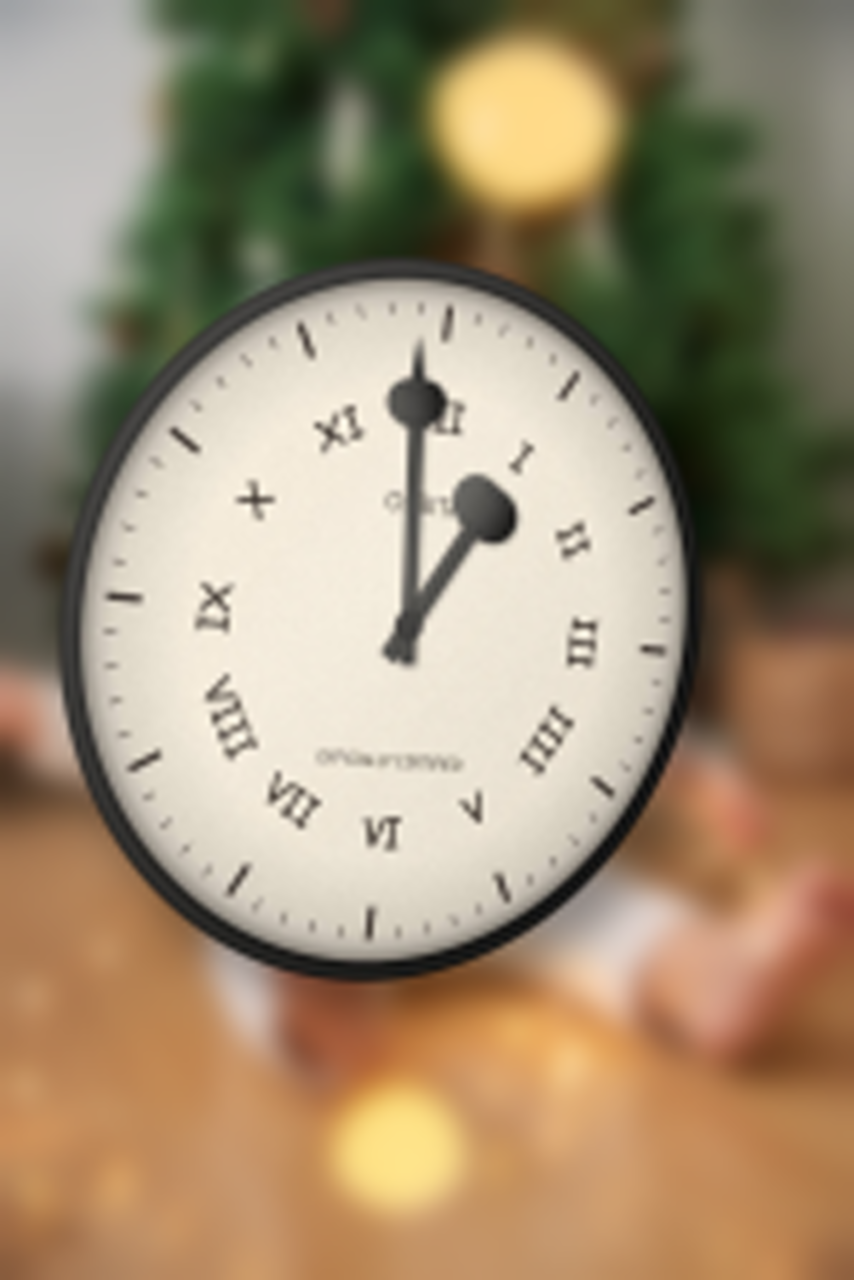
**12:59**
